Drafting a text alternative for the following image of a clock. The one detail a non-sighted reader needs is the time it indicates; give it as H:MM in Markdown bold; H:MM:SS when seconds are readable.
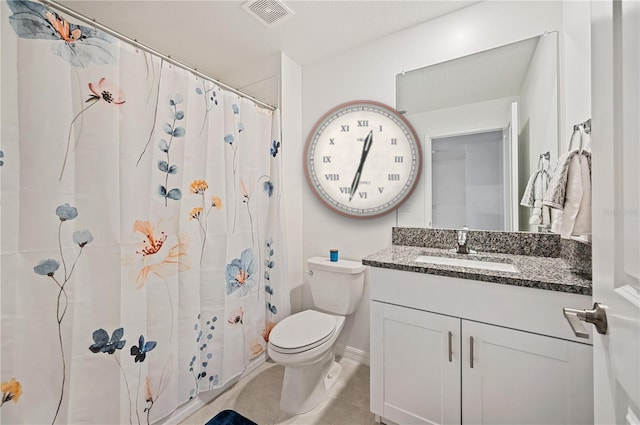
**12:33**
